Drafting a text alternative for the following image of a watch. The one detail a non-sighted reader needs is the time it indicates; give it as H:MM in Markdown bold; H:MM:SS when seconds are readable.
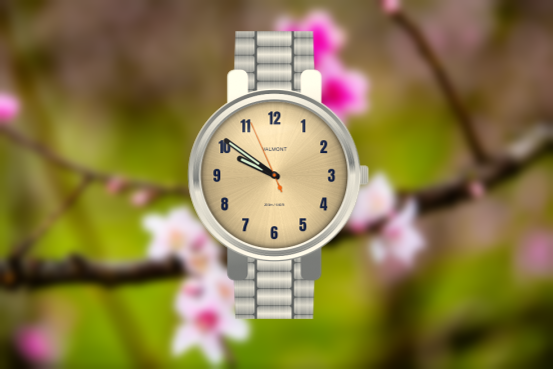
**9:50:56**
